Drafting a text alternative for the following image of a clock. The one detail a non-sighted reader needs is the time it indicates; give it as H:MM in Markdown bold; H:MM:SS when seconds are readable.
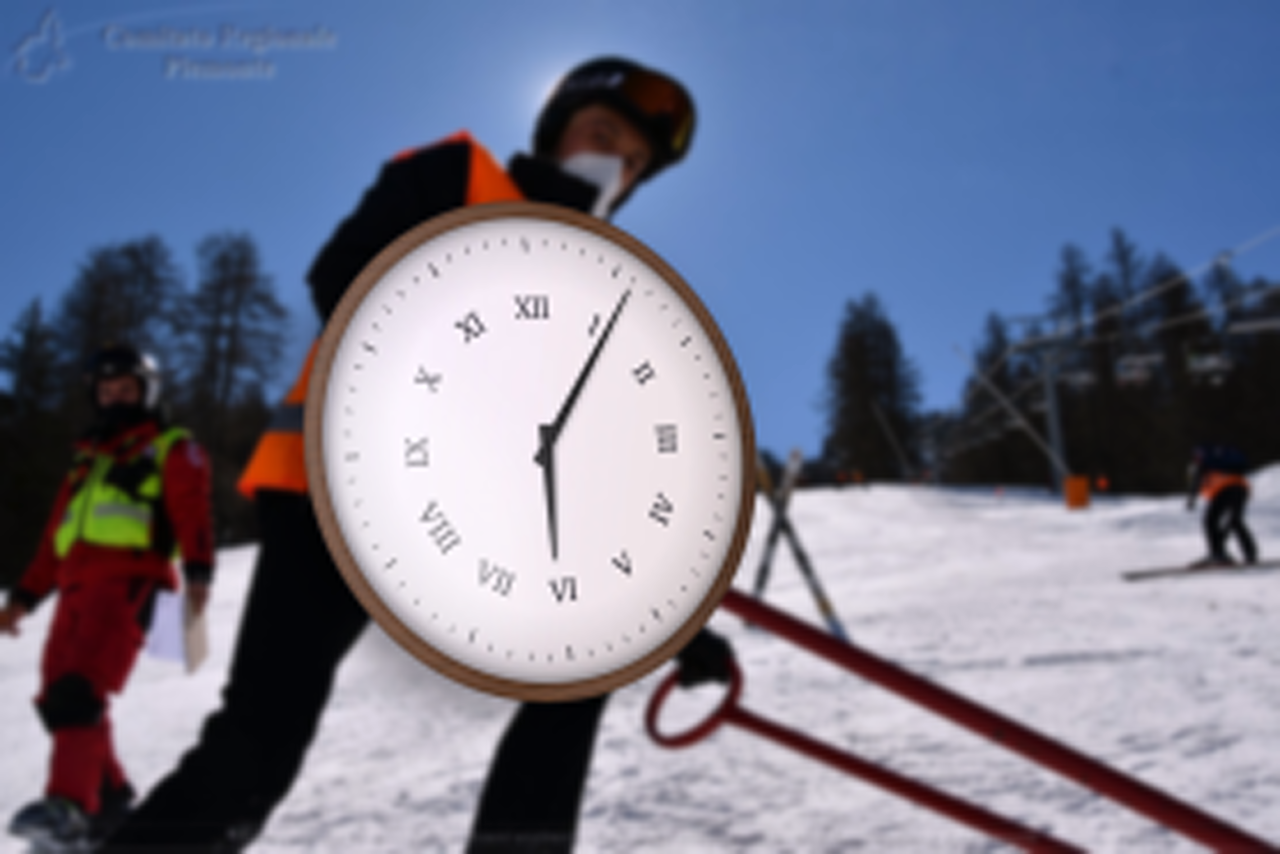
**6:06**
